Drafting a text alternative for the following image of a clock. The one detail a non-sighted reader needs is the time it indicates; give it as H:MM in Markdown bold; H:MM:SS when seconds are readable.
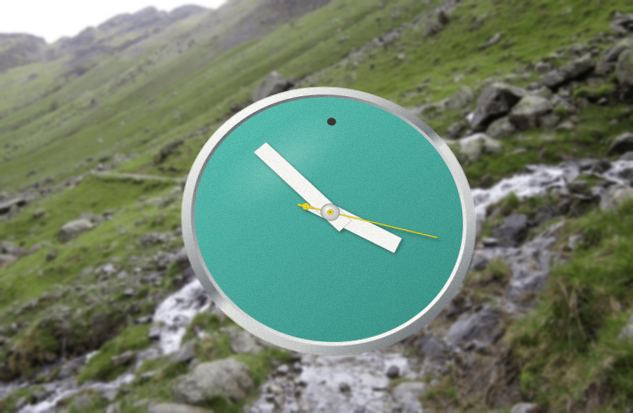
**3:52:17**
